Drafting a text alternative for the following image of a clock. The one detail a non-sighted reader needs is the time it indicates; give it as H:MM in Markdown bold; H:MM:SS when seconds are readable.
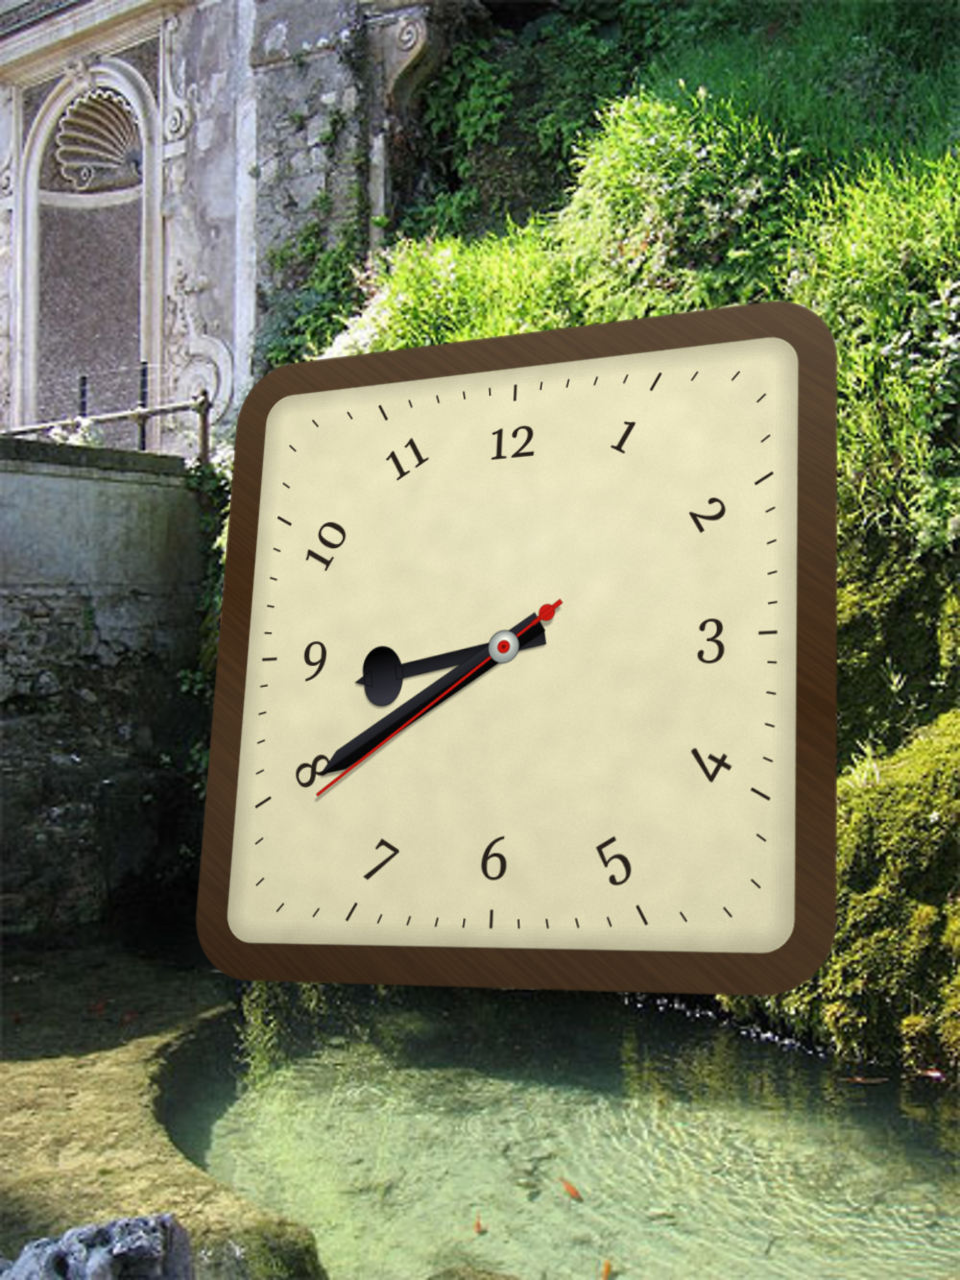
**8:39:39**
